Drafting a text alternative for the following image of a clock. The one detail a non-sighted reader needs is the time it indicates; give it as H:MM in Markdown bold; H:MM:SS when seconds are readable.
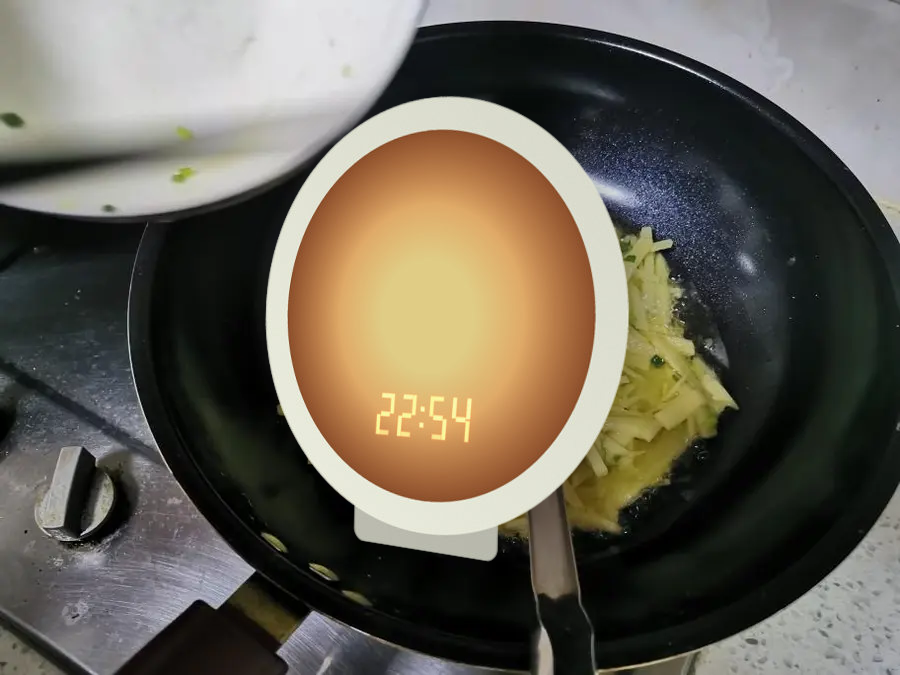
**22:54**
